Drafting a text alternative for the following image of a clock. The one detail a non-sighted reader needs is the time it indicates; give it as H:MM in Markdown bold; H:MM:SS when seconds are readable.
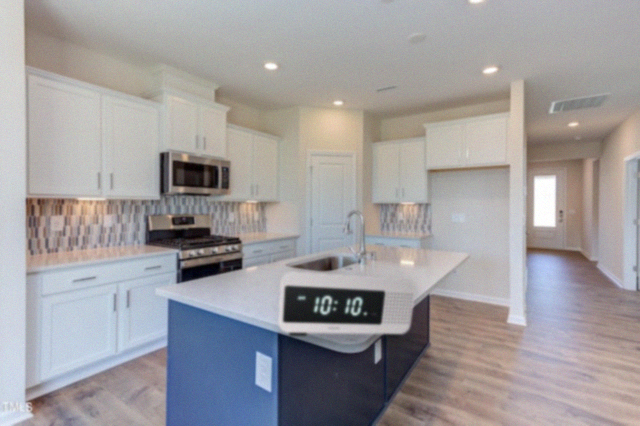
**10:10**
